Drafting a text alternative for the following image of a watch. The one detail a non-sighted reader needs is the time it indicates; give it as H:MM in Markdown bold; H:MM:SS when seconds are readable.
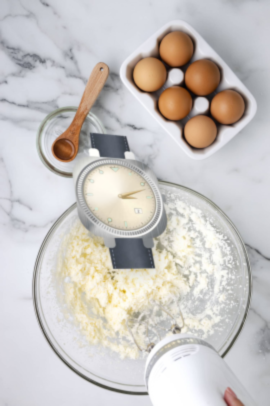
**3:12**
